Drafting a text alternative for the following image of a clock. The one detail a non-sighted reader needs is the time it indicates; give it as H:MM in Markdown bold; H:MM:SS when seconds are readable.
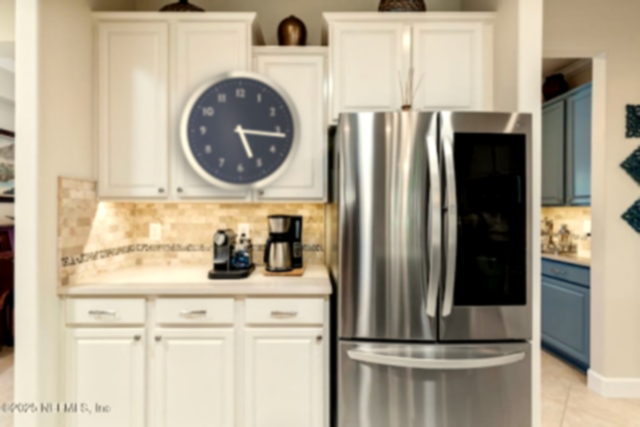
**5:16**
